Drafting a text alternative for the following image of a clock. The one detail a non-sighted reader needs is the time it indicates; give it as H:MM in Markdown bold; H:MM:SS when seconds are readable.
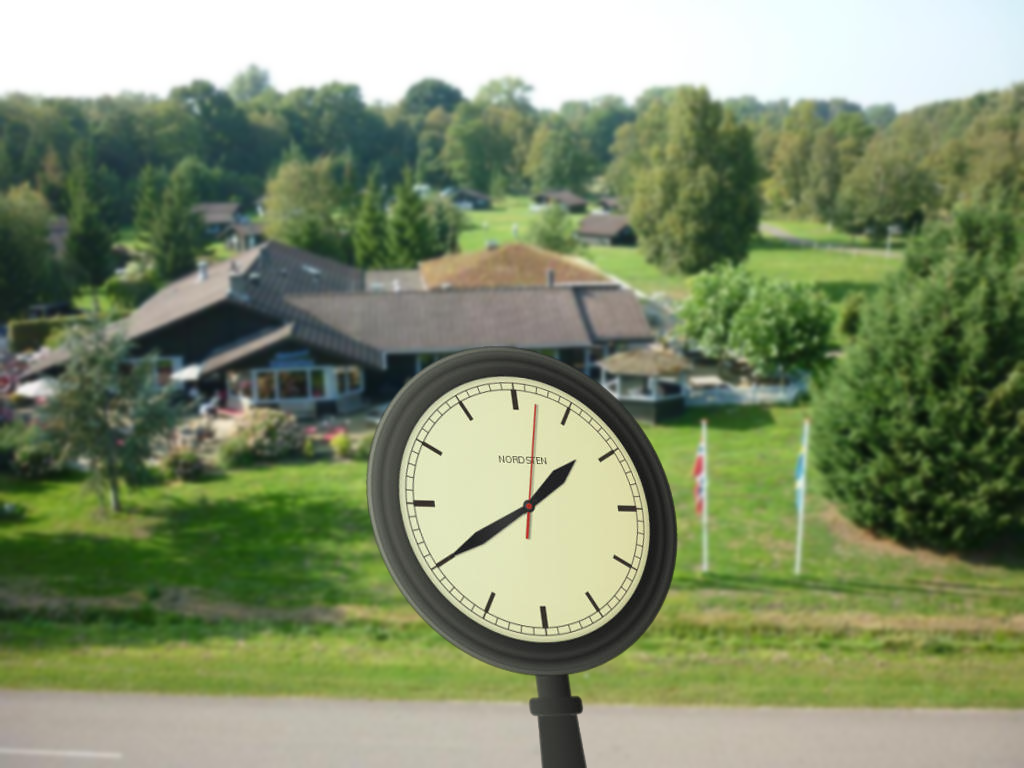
**1:40:02**
